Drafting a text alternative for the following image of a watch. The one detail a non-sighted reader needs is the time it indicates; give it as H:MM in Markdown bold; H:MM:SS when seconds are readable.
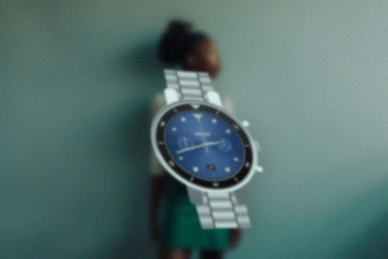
**2:42**
